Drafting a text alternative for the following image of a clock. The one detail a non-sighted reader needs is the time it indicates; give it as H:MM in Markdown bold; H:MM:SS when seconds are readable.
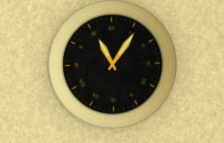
**11:06**
